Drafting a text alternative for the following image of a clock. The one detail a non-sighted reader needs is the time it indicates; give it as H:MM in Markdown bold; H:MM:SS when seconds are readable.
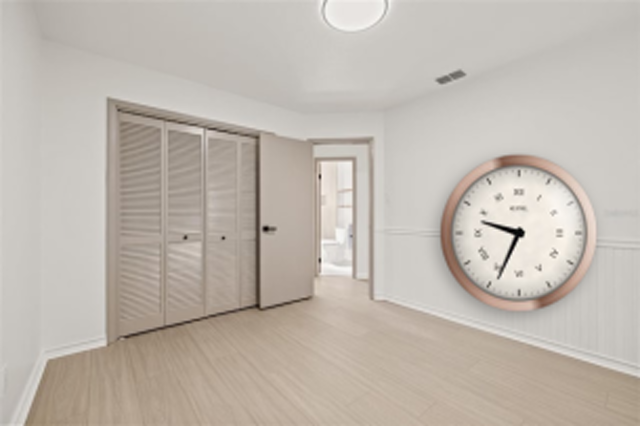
**9:34**
